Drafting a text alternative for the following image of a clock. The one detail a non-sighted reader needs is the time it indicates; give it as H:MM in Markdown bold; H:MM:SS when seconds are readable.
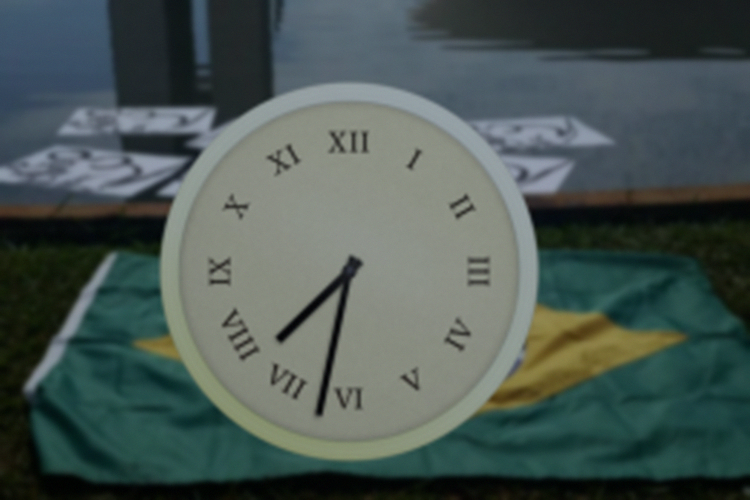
**7:32**
